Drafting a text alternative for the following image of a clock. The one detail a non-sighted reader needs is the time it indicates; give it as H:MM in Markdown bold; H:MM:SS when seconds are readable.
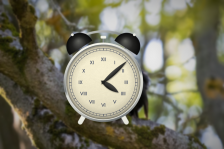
**4:08**
